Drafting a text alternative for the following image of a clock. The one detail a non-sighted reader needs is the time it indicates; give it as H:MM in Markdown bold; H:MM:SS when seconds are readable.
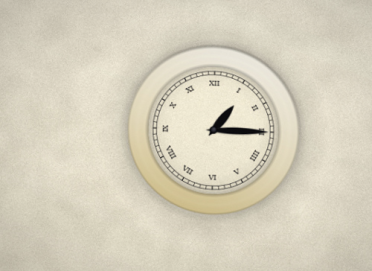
**1:15**
